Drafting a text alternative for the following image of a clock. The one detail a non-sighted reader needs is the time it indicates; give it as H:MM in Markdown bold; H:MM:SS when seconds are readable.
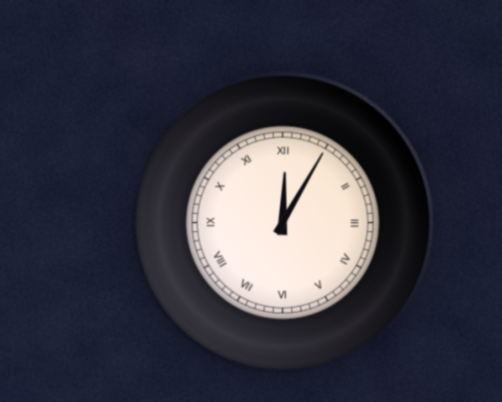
**12:05**
